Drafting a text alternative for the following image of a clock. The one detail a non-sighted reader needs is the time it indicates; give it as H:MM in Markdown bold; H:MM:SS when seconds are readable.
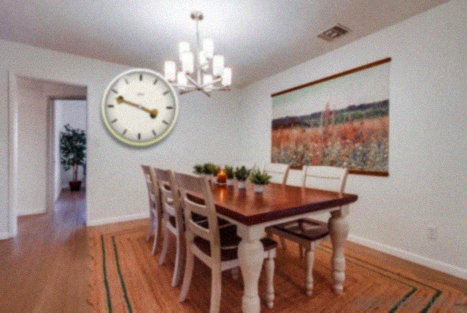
**3:48**
